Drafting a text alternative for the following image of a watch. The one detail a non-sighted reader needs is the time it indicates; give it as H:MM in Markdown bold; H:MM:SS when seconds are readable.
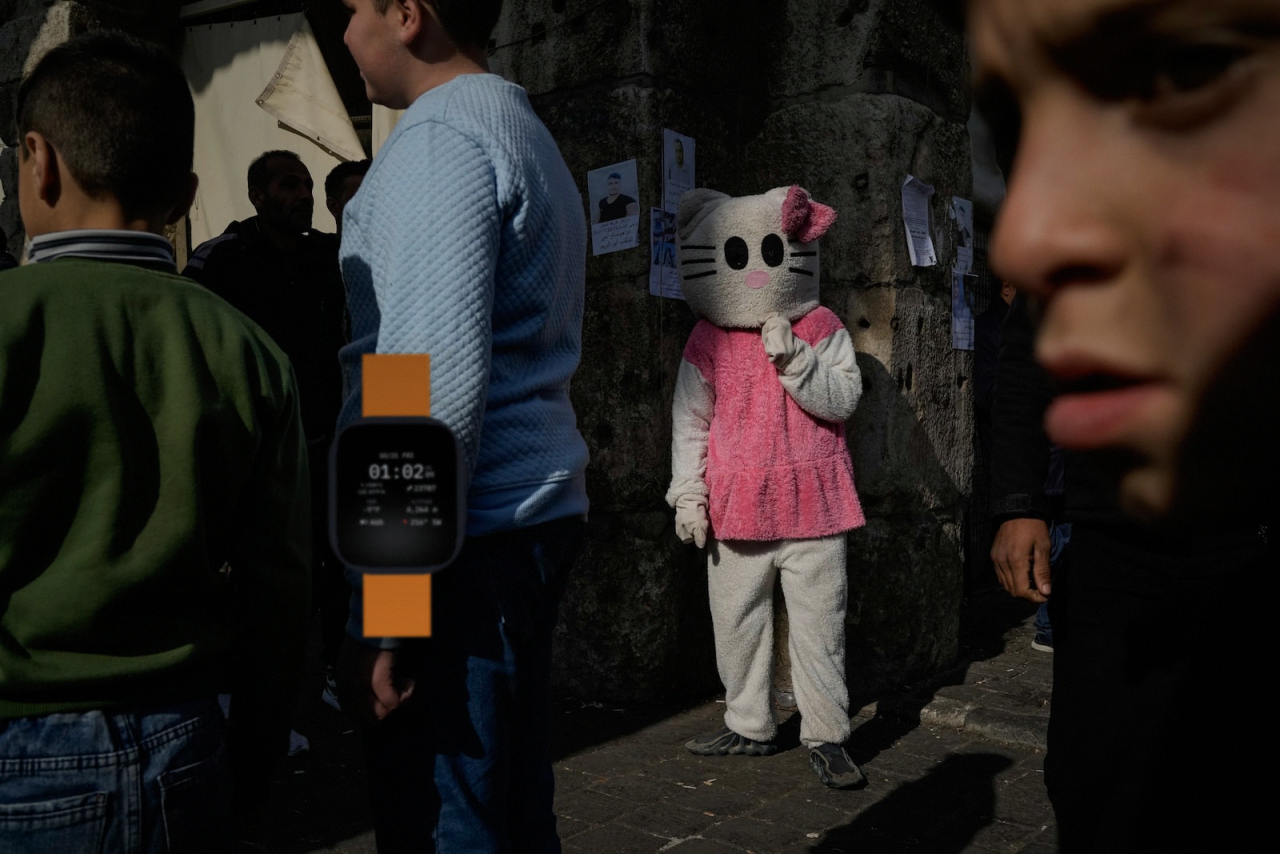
**1:02**
